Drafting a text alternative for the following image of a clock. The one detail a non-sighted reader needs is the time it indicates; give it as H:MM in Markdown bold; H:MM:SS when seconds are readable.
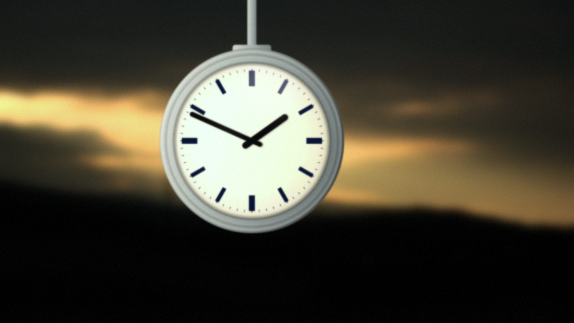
**1:49**
